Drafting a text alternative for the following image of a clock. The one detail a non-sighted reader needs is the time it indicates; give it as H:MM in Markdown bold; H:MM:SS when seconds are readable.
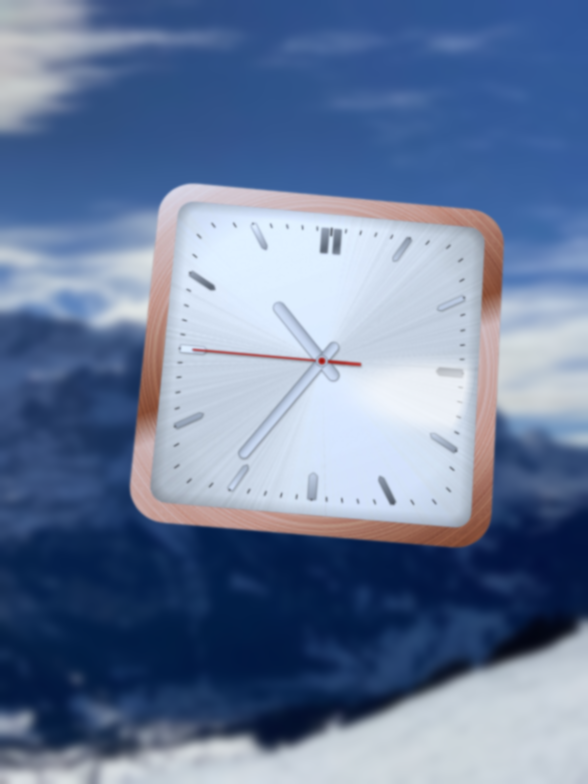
**10:35:45**
